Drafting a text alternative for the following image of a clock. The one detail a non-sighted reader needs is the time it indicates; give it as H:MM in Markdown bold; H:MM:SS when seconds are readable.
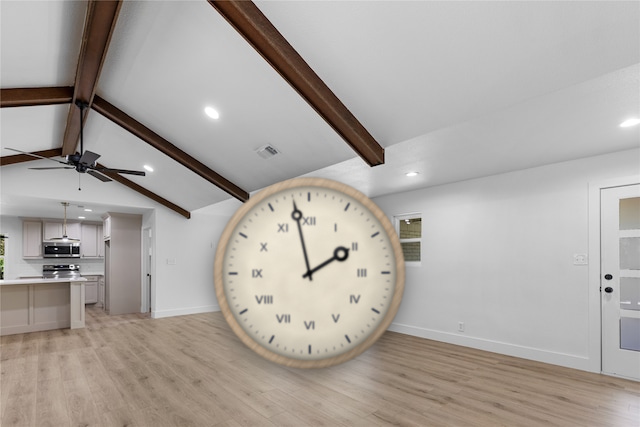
**1:58**
